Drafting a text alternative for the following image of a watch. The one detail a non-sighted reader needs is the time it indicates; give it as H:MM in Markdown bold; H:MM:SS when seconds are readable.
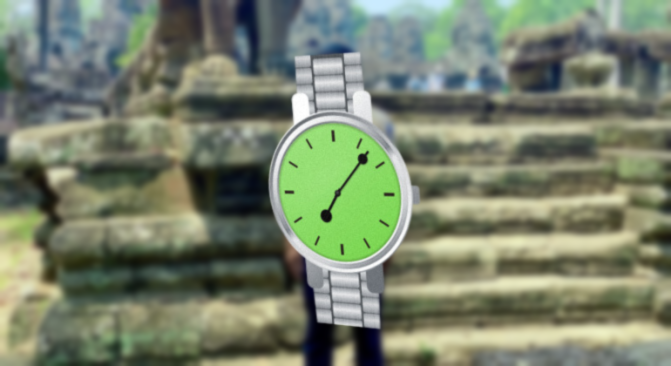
**7:07**
